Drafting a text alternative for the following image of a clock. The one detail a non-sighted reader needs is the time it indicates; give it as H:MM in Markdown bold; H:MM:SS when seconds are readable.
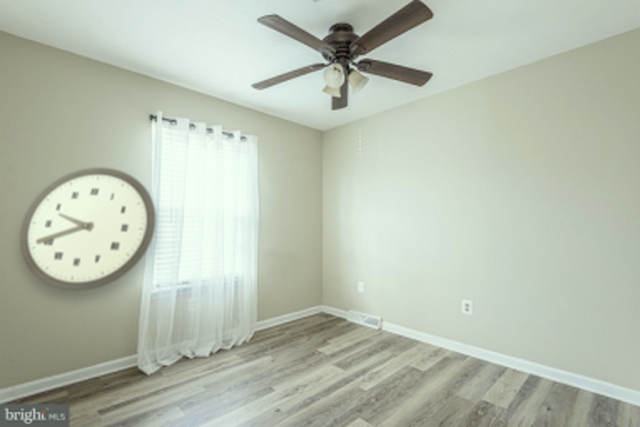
**9:41**
